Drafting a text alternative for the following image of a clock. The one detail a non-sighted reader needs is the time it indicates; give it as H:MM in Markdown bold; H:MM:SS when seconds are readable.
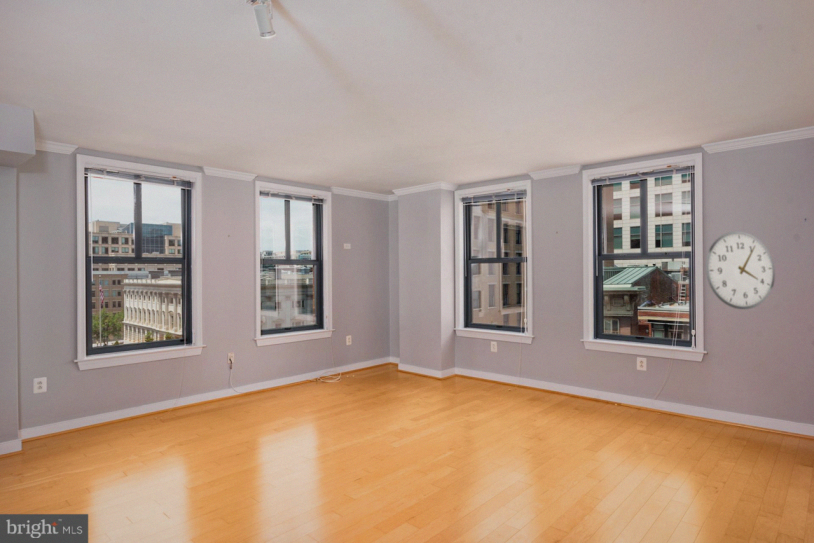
**4:06**
